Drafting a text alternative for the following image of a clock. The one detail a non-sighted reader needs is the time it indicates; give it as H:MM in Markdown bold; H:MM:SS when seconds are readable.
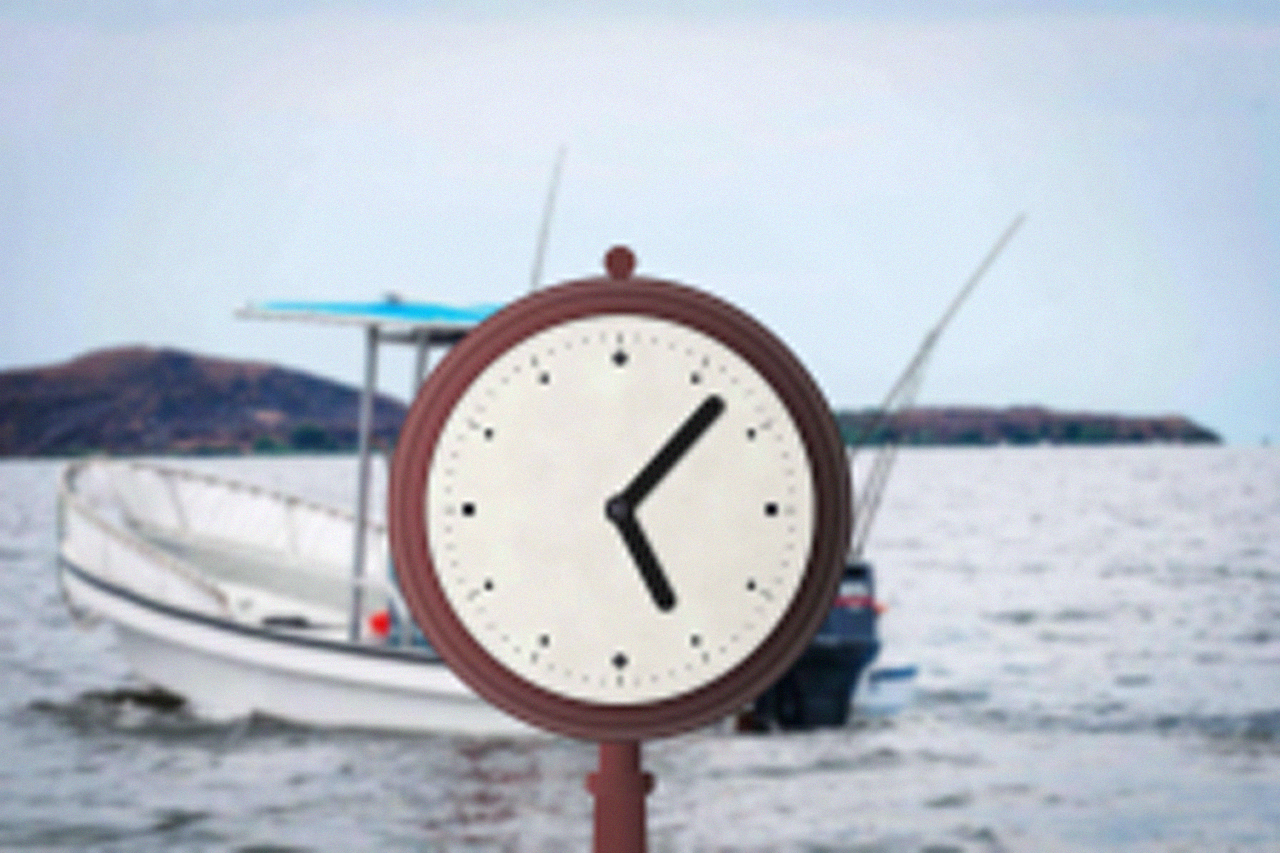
**5:07**
